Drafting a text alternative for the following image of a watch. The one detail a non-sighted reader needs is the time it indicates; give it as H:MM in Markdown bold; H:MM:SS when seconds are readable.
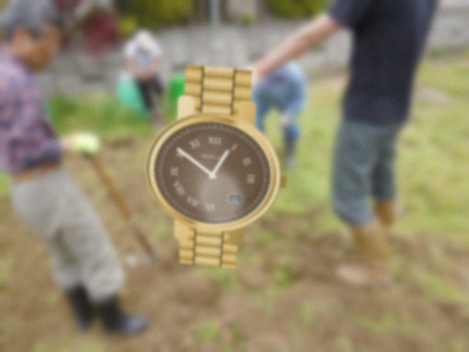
**12:51**
